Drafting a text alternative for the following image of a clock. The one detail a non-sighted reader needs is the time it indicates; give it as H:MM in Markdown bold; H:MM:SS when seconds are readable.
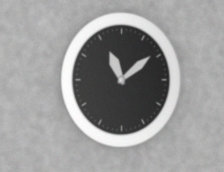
**11:09**
